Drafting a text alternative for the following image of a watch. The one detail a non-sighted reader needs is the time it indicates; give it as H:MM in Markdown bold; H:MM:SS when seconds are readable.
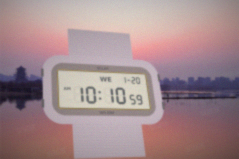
**10:10:59**
